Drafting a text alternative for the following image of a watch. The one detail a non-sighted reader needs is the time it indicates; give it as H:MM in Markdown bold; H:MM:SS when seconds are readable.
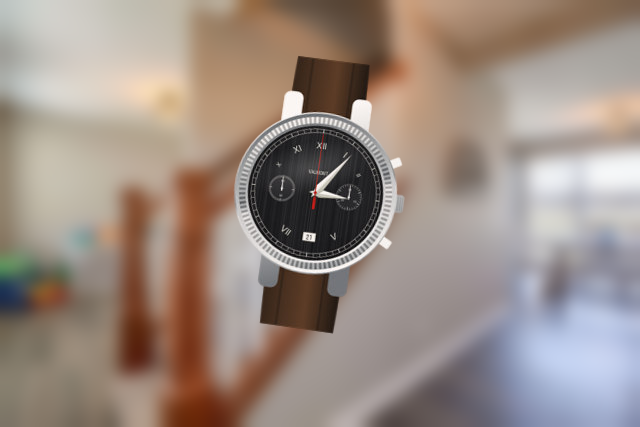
**3:06**
